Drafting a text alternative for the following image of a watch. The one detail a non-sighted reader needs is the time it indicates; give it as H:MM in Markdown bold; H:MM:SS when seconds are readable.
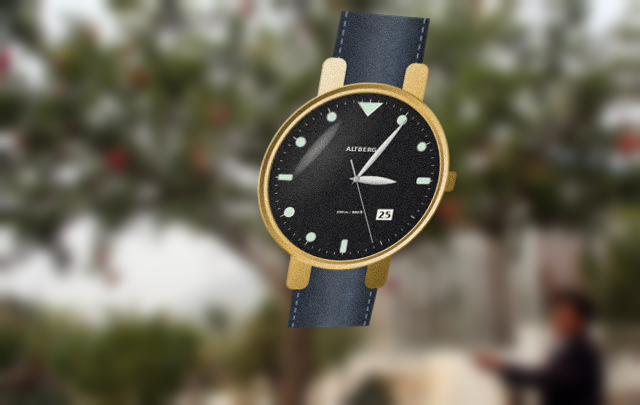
**3:05:26**
